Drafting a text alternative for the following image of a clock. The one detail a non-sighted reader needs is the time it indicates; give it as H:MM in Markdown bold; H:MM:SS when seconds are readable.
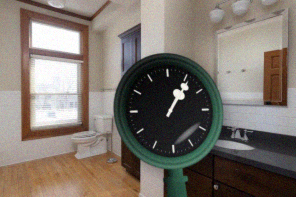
**1:06**
